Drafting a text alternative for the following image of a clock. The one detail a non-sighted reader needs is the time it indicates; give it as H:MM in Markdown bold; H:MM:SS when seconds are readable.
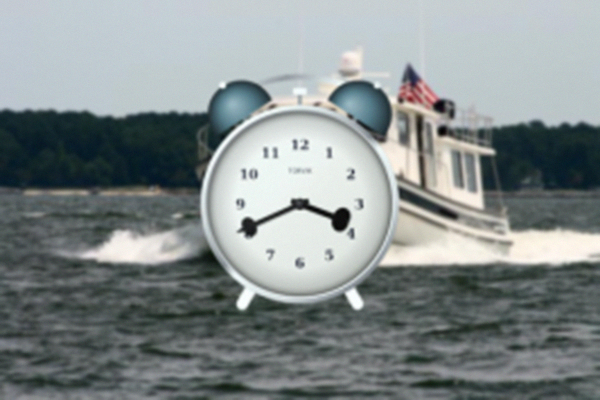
**3:41**
